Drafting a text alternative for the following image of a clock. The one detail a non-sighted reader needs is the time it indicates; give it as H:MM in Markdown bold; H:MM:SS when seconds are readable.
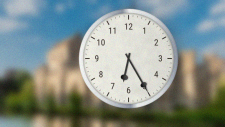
**6:25**
